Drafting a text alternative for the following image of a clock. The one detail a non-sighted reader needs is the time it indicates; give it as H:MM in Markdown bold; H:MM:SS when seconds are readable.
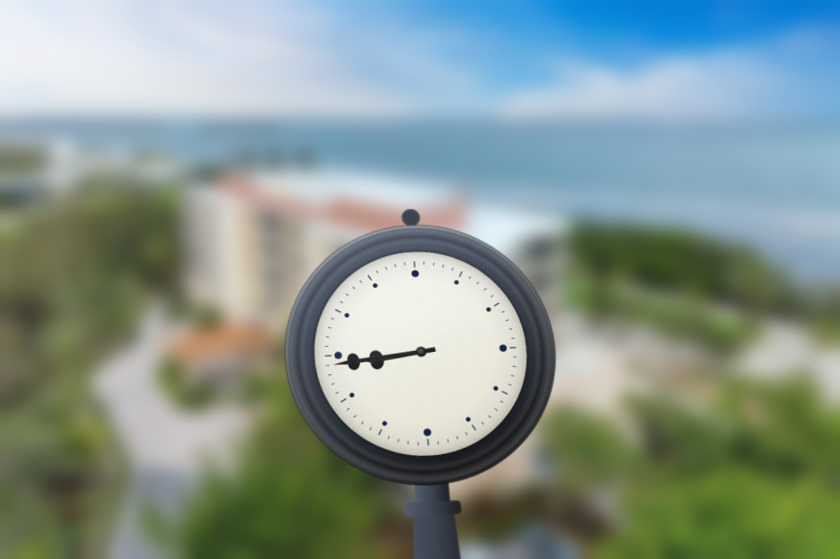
**8:44**
